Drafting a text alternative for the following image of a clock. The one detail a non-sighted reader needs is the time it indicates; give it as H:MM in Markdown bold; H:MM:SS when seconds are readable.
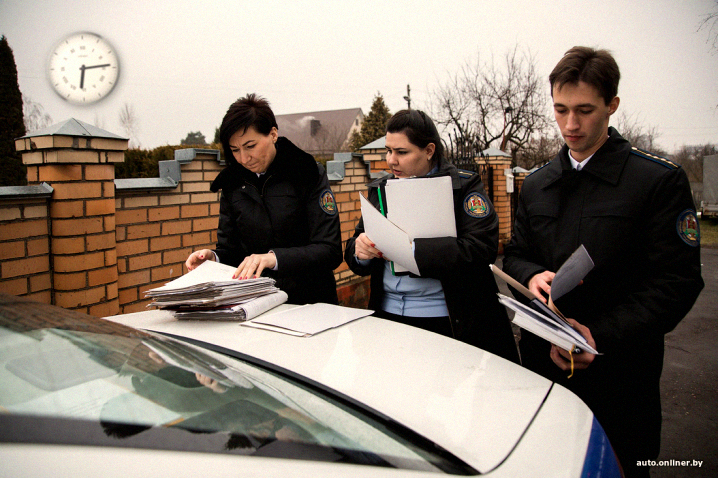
**6:14**
